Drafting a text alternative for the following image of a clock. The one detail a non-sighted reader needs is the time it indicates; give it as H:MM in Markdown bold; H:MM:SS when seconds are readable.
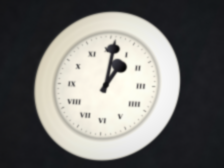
**1:01**
